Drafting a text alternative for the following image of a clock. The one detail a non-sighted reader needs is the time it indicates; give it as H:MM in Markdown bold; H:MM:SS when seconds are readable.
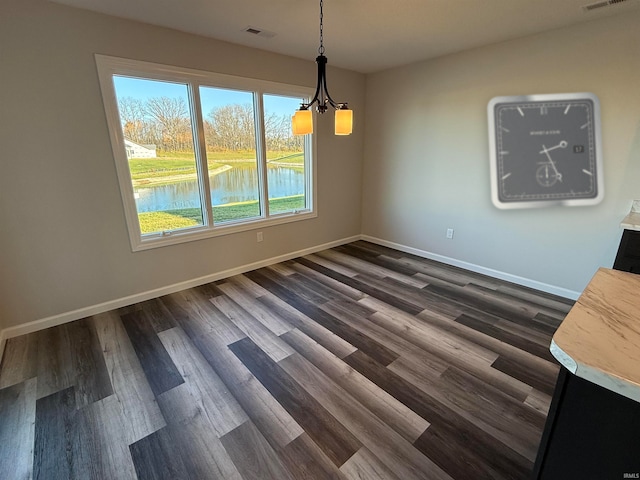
**2:26**
